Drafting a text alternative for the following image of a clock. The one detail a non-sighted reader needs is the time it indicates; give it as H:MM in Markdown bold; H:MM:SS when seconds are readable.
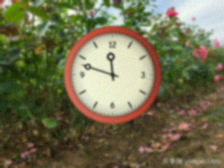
**11:48**
